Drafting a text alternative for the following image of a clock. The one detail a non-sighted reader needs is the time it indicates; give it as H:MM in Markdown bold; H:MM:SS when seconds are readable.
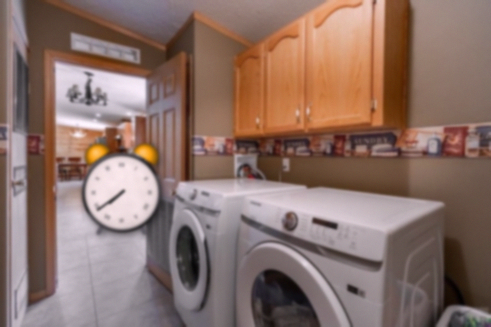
**7:39**
